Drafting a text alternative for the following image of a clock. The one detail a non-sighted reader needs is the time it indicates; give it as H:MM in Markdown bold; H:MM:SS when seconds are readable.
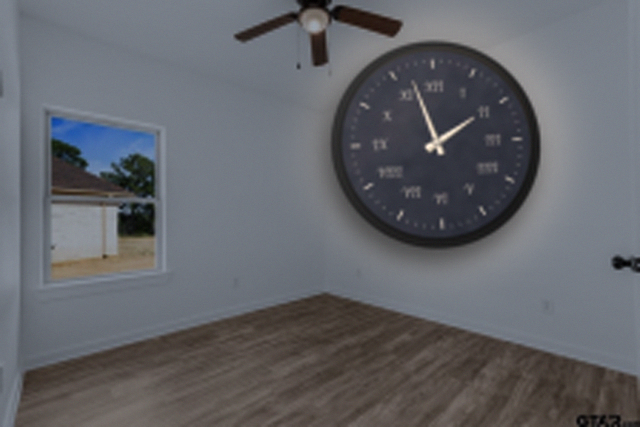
**1:57**
